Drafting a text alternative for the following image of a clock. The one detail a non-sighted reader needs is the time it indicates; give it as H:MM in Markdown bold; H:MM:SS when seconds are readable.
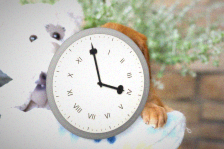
**4:00**
